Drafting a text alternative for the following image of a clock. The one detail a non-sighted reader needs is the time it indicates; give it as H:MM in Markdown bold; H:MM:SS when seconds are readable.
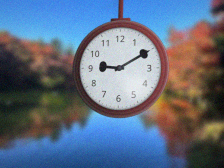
**9:10**
